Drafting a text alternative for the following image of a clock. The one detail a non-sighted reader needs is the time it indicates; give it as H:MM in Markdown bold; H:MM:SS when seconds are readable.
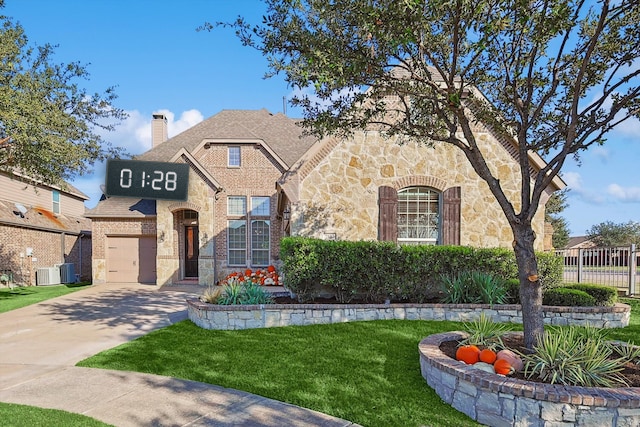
**1:28**
